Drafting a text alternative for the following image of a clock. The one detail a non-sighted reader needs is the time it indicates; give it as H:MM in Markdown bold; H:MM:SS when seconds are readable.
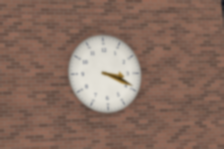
**3:19**
